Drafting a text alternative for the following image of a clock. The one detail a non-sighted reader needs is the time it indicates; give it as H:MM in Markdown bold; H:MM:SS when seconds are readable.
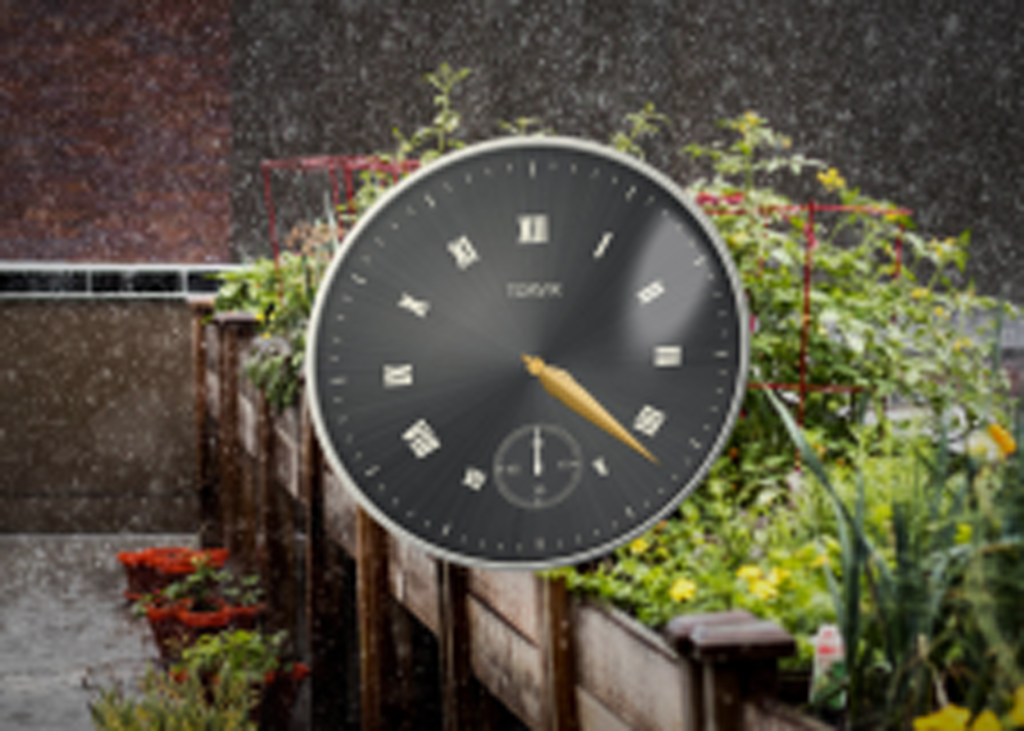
**4:22**
